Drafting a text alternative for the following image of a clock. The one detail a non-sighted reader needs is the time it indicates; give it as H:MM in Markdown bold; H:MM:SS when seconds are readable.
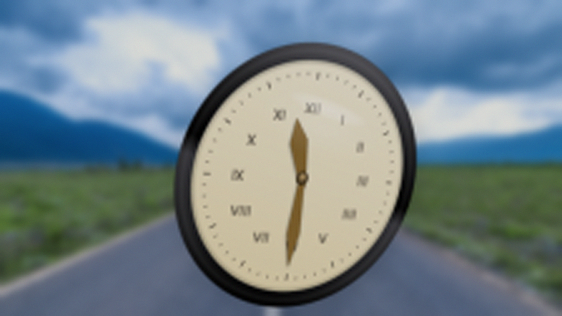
**11:30**
